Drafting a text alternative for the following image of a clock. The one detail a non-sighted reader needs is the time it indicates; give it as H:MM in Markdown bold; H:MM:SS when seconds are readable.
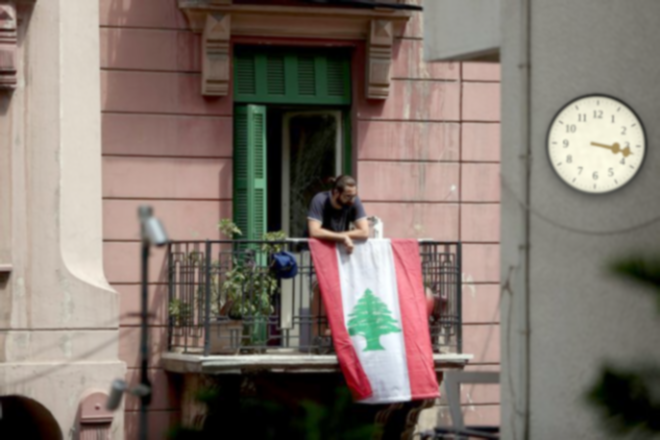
**3:17**
